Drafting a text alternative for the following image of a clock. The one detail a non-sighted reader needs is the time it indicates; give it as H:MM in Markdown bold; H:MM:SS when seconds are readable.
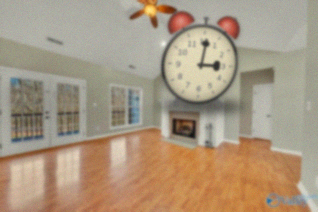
**3:01**
